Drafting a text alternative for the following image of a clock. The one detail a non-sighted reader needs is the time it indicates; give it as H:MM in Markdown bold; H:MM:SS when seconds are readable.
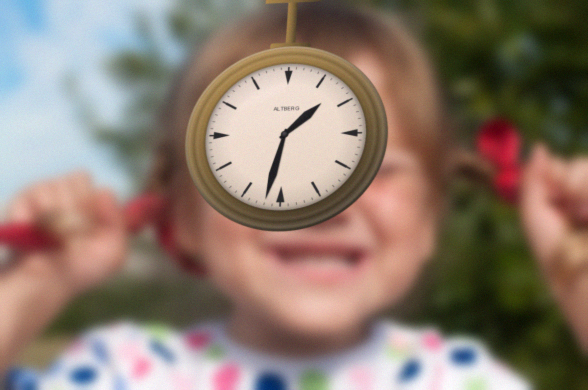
**1:32**
